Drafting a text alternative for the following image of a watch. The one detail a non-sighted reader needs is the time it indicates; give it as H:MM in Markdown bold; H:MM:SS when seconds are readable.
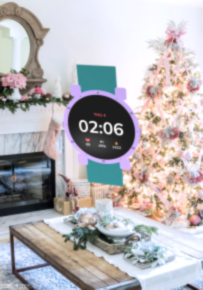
**2:06**
